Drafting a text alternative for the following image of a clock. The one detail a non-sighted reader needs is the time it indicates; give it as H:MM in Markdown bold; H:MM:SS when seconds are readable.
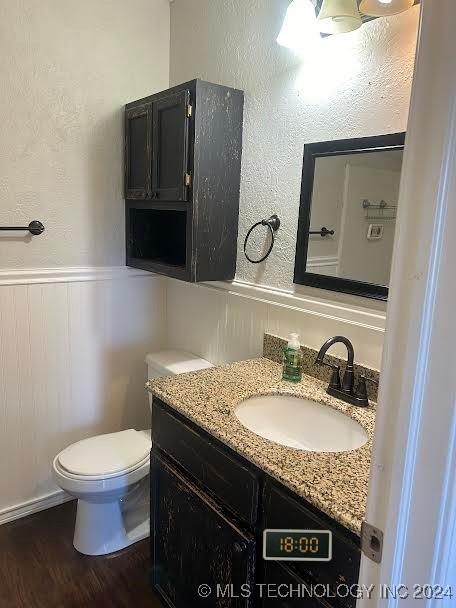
**18:00**
